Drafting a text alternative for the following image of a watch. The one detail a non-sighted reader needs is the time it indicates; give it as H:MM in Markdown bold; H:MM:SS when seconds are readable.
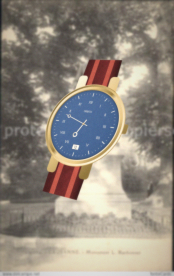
**6:48**
